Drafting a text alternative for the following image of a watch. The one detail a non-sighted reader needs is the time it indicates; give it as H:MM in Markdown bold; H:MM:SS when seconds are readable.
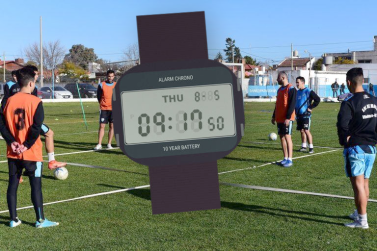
**9:17:50**
